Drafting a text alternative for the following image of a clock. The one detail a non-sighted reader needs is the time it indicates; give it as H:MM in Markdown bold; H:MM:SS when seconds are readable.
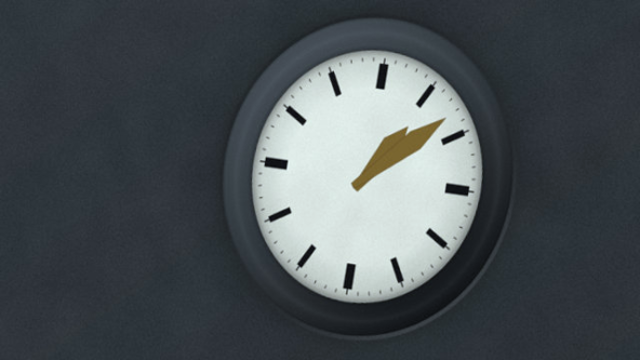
**1:08**
